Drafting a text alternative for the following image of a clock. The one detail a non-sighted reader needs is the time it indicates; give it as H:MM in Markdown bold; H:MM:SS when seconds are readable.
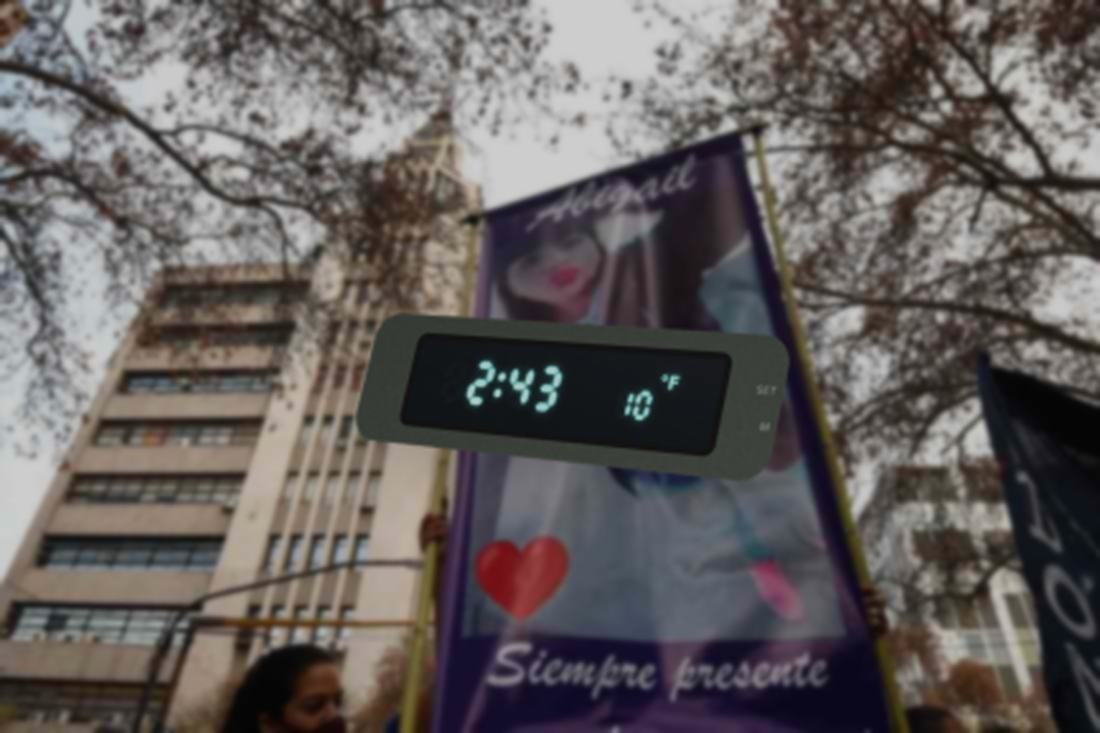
**2:43**
